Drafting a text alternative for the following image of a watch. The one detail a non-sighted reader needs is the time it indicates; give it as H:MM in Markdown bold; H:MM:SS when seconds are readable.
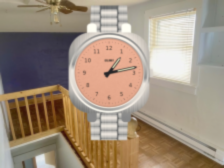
**1:13**
